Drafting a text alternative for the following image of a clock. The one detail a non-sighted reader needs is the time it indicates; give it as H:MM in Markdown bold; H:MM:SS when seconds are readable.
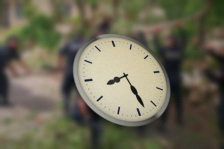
**8:28**
